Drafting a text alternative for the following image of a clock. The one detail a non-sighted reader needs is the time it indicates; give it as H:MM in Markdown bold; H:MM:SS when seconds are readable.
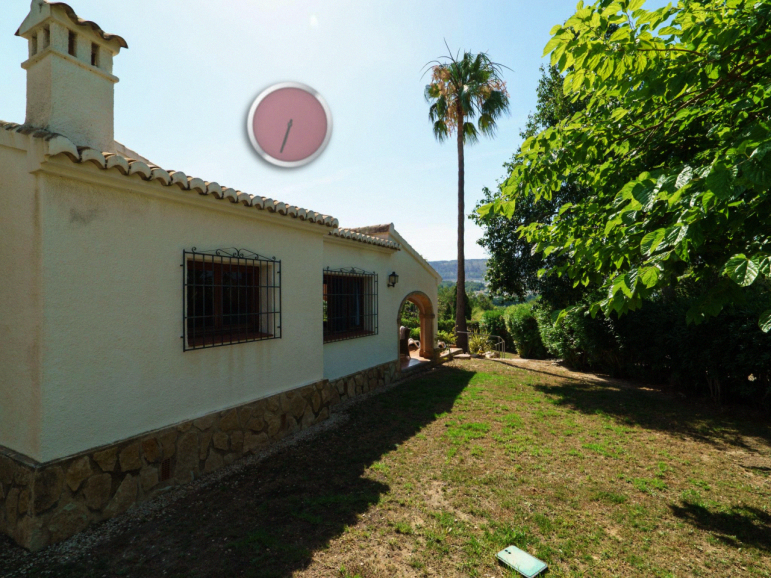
**6:33**
